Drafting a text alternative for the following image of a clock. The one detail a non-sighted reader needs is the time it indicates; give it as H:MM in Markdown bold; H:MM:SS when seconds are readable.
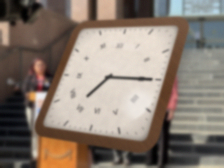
**7:15**
